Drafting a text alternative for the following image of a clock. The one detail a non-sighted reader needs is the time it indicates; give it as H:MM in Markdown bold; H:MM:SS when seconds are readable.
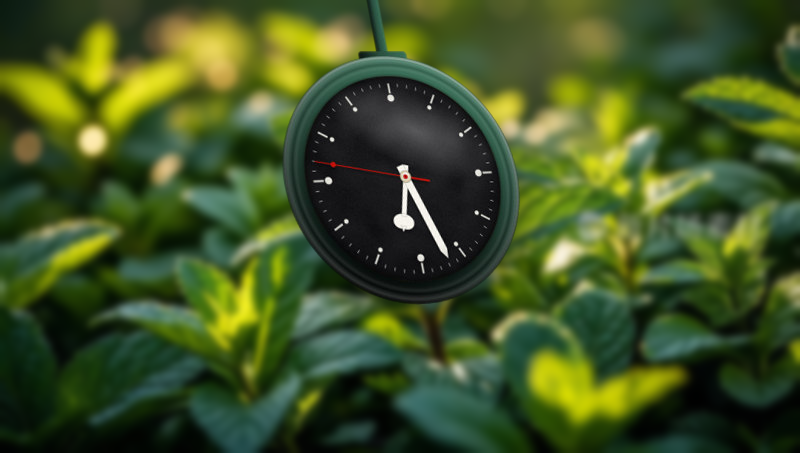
**6:26:47**
